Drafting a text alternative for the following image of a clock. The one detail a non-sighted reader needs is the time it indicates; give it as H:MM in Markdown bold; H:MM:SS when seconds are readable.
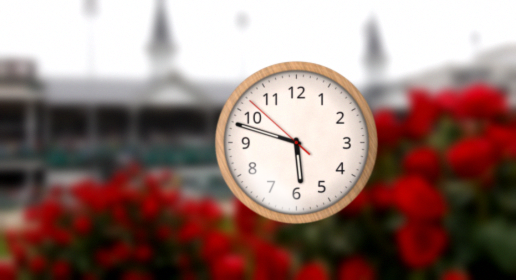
**5:47:52**
